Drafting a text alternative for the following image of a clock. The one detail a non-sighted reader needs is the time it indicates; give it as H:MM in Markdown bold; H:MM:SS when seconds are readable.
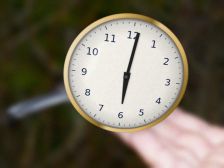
**6:01**
